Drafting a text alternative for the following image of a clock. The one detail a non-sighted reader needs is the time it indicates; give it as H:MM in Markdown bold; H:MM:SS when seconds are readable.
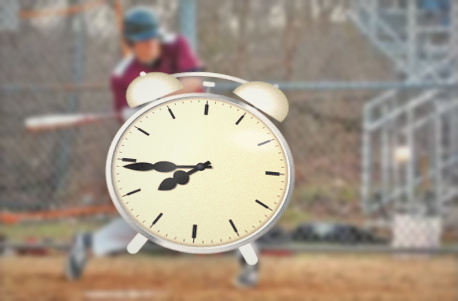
**7:44**
